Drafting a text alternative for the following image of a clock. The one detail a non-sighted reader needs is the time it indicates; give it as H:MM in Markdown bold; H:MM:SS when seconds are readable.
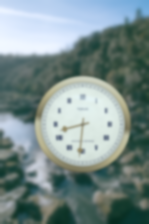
**8:31**
